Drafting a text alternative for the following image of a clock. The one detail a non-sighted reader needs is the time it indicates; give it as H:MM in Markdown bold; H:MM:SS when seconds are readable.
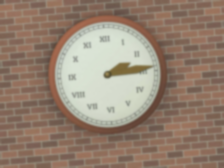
**2:14**
